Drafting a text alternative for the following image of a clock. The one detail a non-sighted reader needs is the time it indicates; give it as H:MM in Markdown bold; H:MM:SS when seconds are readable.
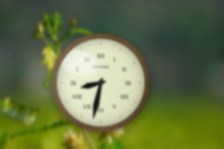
**8:32**
